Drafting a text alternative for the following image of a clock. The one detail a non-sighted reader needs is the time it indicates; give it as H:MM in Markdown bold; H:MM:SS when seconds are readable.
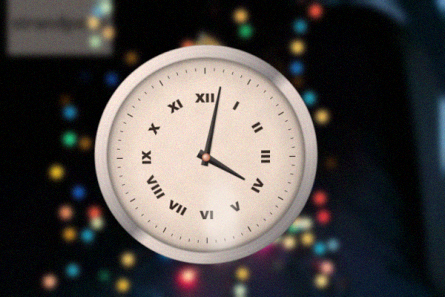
**4:02**
